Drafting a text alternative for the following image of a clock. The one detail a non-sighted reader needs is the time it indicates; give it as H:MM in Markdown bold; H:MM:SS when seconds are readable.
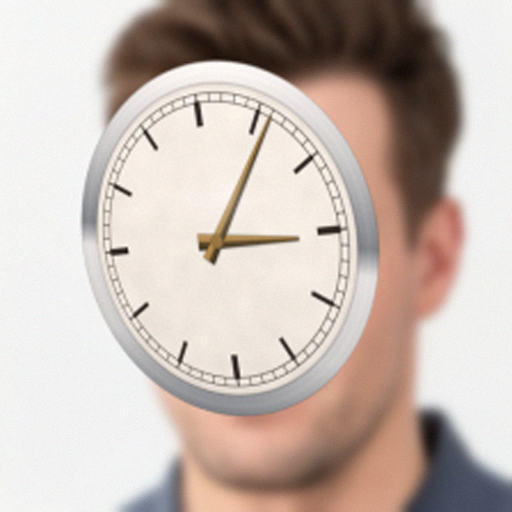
**3:06**
